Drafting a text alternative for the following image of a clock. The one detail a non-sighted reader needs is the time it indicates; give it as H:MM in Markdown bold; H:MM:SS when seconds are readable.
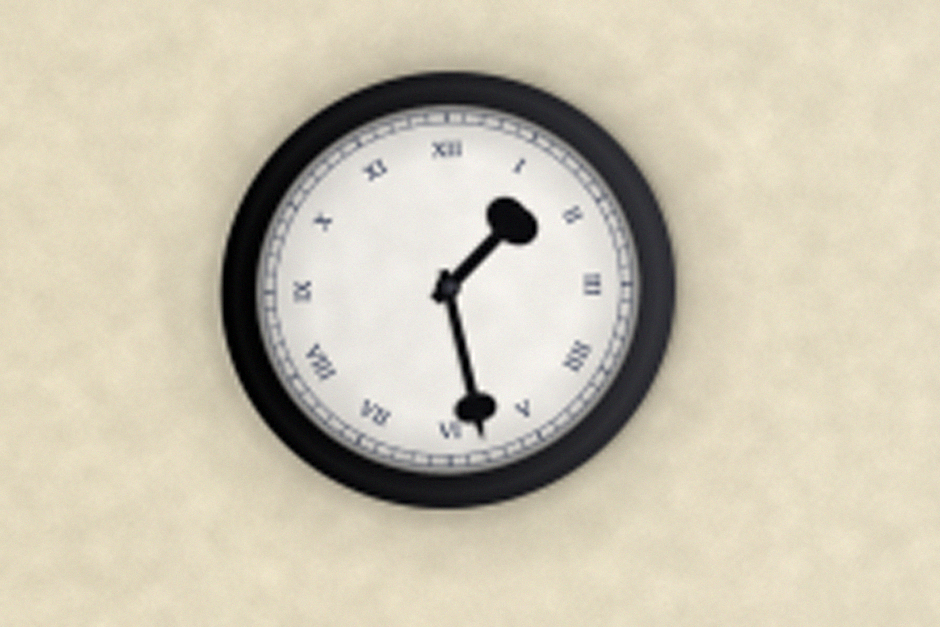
**1:28**
